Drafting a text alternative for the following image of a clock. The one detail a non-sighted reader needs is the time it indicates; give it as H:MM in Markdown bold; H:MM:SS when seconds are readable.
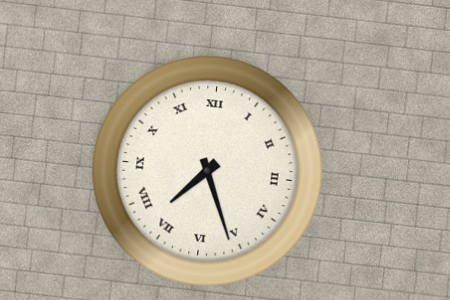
**7:26**
